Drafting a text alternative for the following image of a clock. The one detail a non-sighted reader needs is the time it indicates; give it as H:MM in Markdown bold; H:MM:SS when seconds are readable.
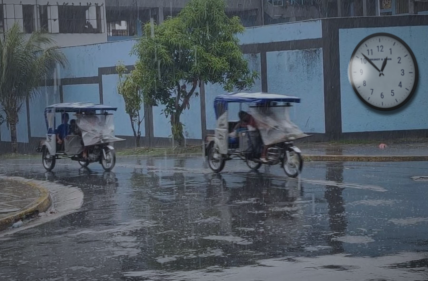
**12:52**
